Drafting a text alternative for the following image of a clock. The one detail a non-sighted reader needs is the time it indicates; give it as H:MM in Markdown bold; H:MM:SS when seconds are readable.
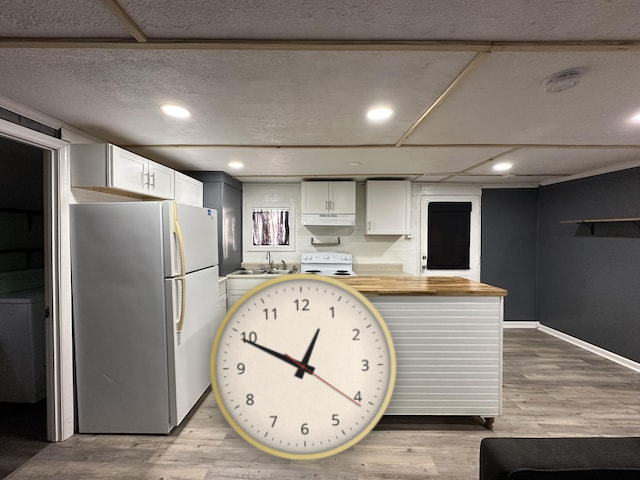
**12:49:21**
